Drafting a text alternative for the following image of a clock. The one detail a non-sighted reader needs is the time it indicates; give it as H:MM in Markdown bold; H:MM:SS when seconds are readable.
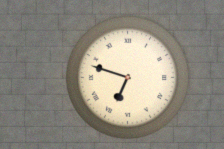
**6:48**
